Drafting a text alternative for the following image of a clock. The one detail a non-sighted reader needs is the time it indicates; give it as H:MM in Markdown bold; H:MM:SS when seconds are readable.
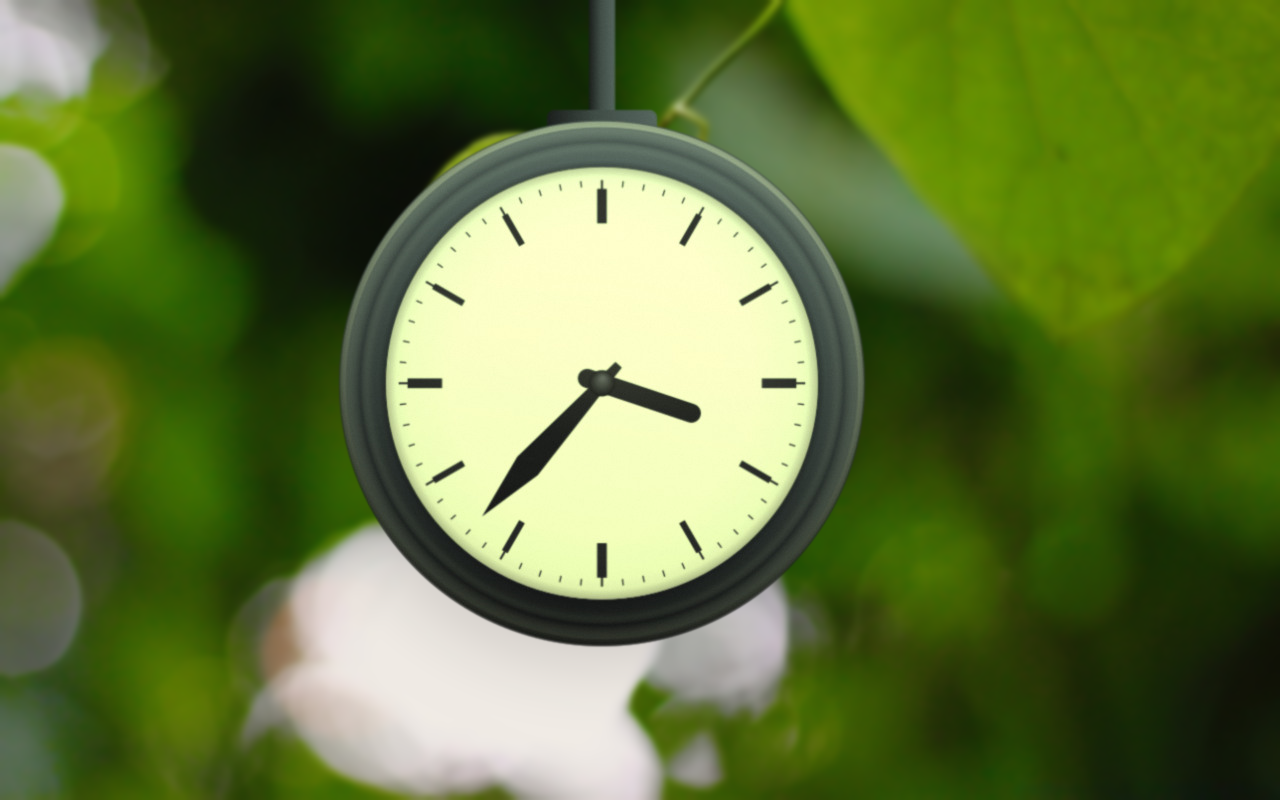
**3:37**
